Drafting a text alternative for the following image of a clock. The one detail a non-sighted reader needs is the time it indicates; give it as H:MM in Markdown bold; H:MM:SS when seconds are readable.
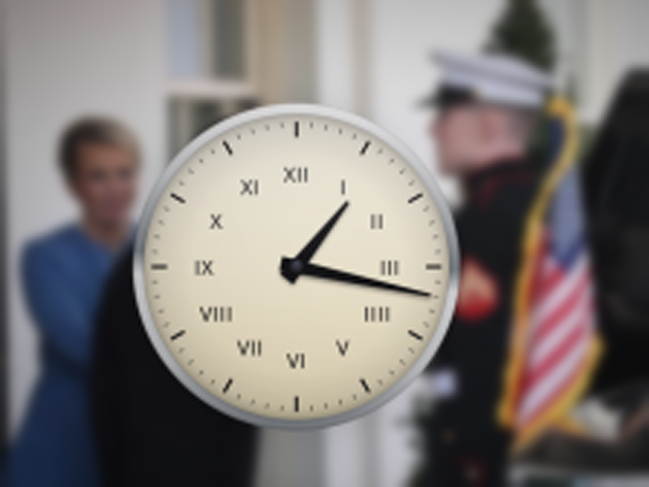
**1:17**
